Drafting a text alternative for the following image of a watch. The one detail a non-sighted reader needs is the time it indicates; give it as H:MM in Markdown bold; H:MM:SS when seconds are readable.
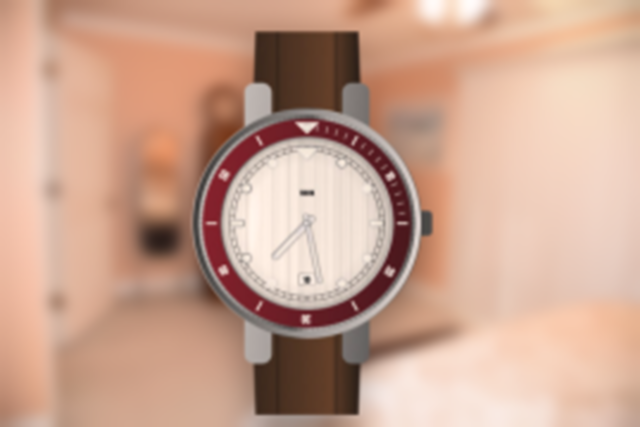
**7:28**
